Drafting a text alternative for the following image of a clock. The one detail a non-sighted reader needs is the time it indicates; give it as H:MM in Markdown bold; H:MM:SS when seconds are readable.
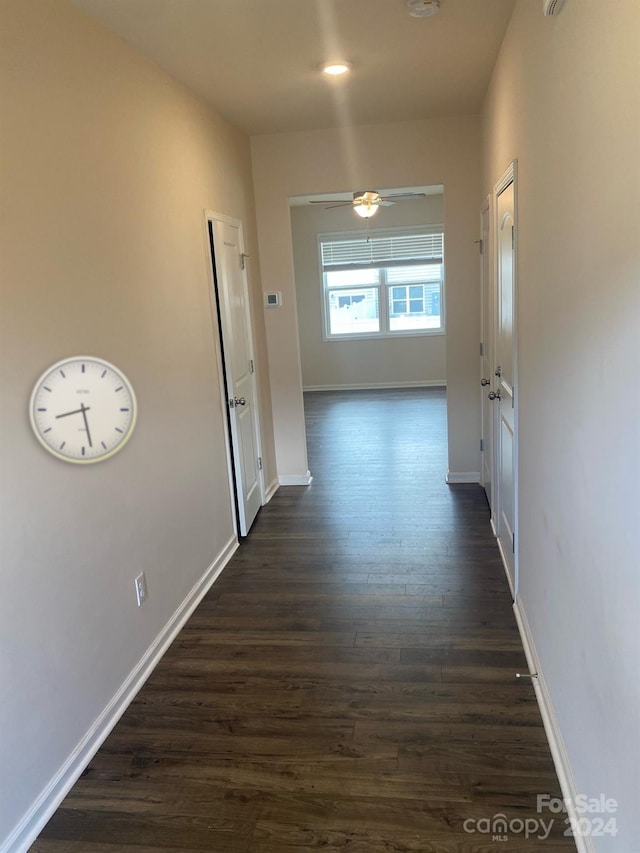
**8:28**
